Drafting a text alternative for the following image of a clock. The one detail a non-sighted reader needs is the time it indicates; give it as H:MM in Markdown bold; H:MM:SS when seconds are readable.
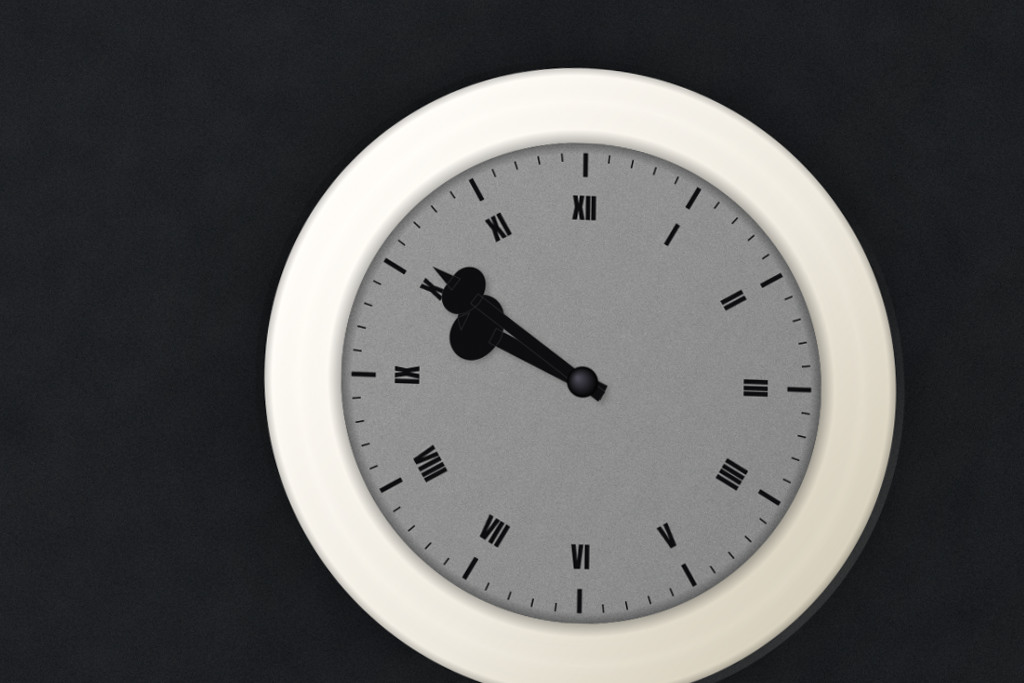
**9:51**
